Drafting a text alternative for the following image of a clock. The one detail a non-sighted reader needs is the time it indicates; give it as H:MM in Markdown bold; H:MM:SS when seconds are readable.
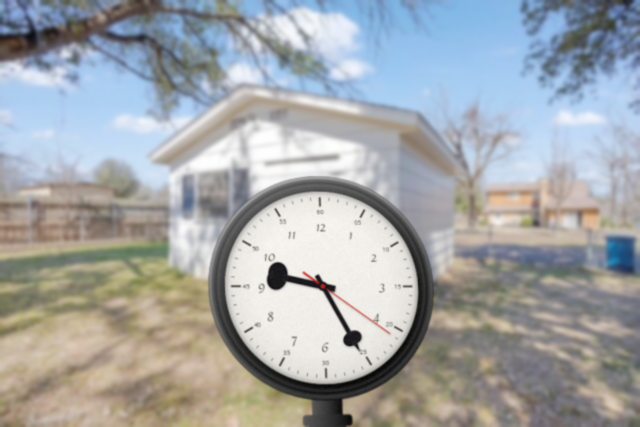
**9:25:21**
